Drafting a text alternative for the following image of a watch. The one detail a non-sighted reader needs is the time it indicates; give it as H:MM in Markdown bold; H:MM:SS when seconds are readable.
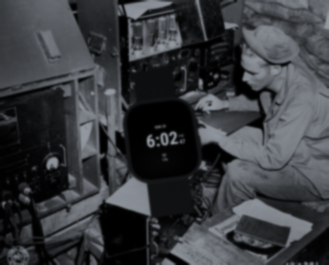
**6:02**
